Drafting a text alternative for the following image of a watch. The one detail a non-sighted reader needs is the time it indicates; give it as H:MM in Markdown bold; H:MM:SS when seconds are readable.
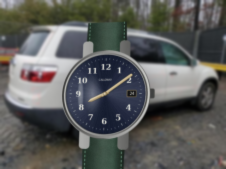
**8:09**
